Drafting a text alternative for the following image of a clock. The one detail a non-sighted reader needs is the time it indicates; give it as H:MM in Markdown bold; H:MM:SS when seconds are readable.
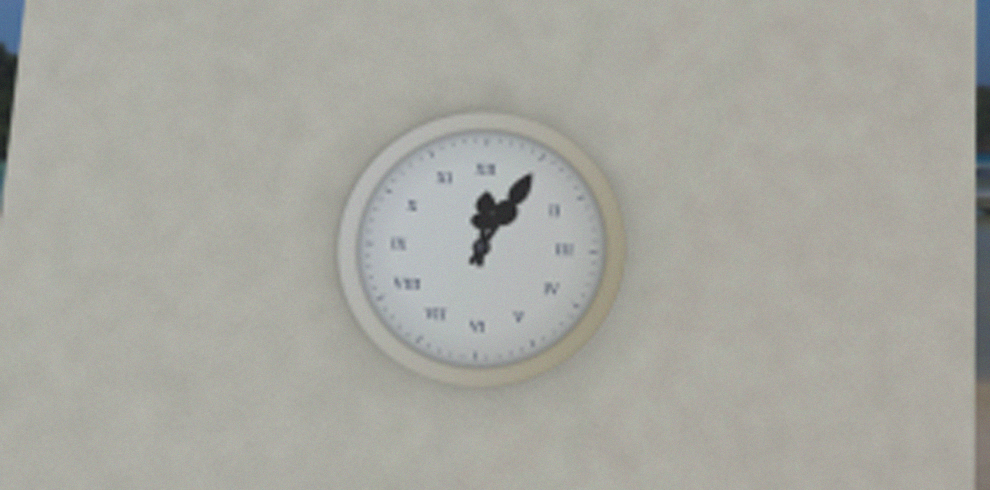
**12:05**
